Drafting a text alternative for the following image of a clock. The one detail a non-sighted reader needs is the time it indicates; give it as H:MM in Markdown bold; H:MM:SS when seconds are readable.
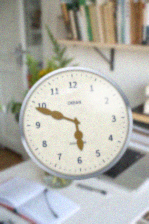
**5:49**
